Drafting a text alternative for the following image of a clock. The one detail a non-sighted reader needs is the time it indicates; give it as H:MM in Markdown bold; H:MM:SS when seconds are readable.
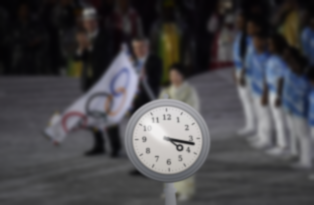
**4:17**
